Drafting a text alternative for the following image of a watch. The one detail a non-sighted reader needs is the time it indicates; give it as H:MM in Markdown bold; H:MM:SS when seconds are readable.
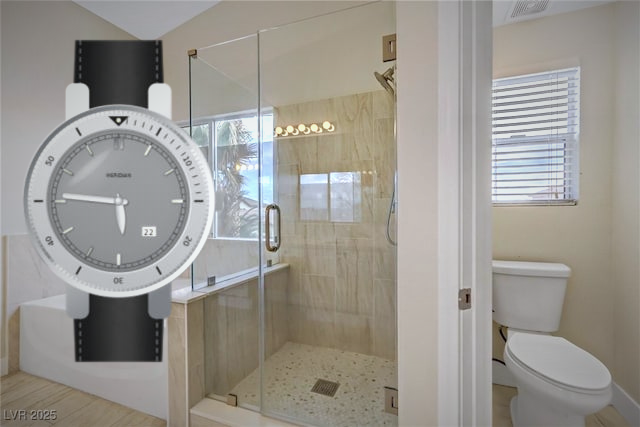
**5:46**
